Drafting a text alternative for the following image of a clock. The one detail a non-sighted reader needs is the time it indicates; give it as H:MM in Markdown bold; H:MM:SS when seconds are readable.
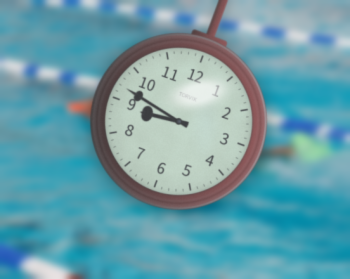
**8:47**
